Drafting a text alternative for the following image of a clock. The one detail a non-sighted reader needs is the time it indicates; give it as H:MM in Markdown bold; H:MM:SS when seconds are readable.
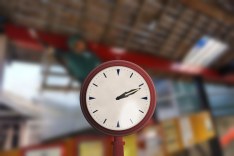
**2:11**
